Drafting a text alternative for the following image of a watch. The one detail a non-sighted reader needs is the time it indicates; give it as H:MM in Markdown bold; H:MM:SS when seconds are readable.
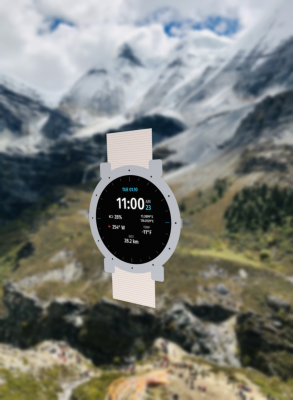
**11:00**
